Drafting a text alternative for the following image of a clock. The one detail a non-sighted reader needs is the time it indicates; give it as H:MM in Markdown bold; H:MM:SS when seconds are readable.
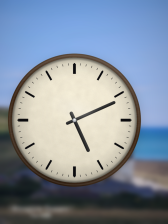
**5:11**
